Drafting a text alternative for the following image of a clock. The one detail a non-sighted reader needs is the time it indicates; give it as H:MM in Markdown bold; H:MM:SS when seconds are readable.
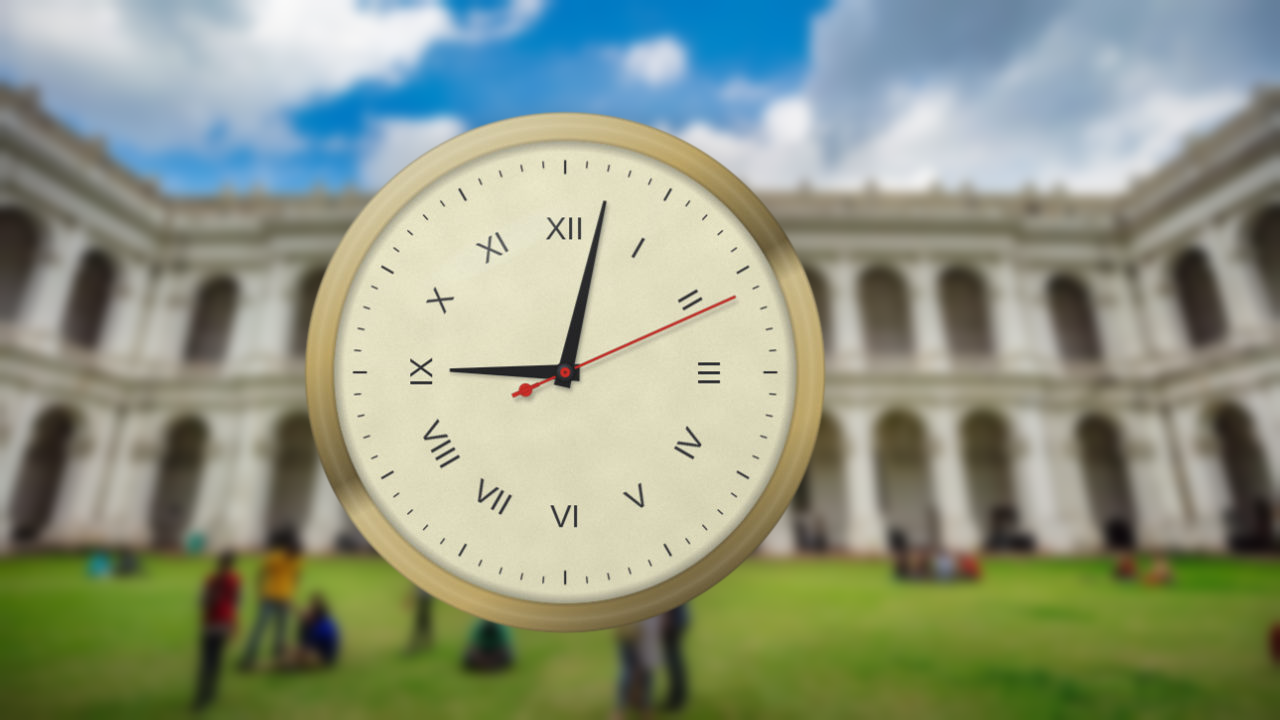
**9:02:11**
